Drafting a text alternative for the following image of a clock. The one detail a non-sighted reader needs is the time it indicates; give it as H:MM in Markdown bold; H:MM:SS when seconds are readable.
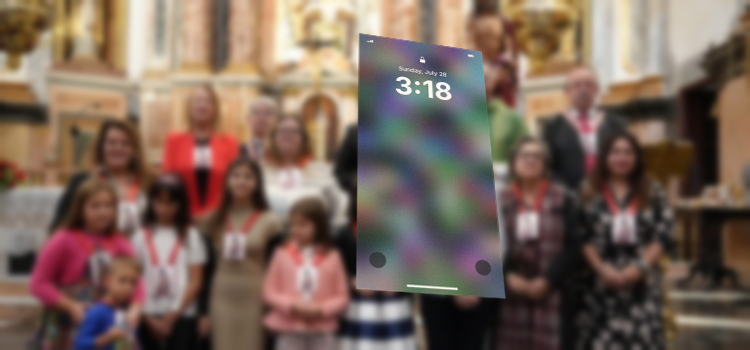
**3:18**
